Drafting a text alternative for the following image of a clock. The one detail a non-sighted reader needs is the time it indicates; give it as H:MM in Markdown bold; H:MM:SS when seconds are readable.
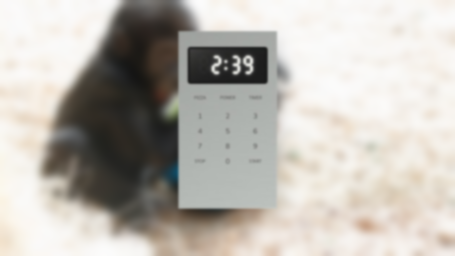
**2:39**
